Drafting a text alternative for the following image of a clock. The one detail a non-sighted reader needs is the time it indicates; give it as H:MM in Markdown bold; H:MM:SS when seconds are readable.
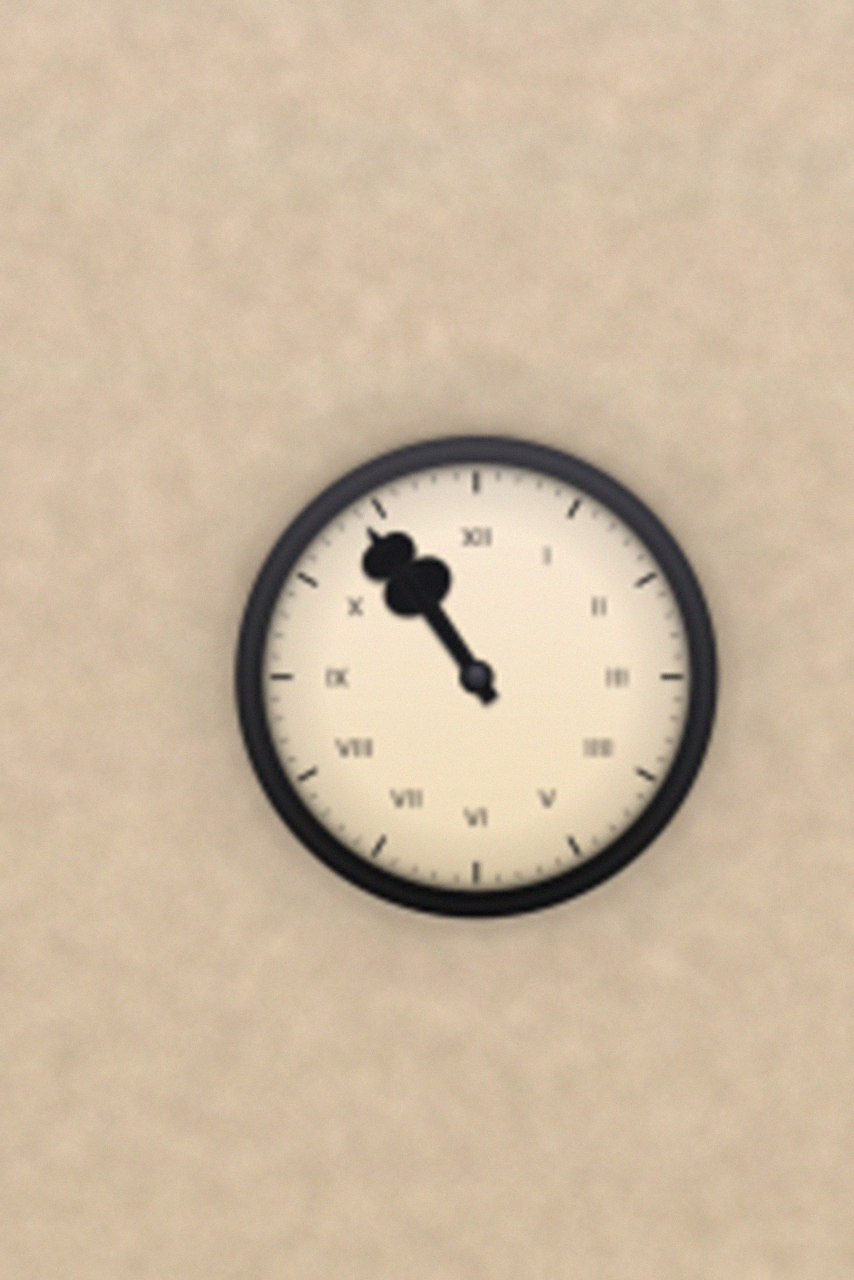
**10:54**
